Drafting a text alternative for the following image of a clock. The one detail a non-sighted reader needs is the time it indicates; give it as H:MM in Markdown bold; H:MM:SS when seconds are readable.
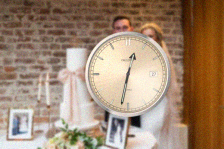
**12:32**
